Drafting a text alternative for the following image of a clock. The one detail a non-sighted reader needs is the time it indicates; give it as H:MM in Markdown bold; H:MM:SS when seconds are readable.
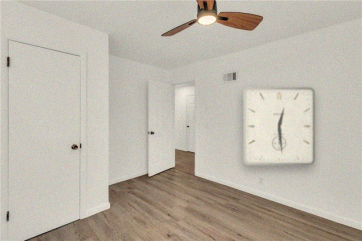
**12:29**
